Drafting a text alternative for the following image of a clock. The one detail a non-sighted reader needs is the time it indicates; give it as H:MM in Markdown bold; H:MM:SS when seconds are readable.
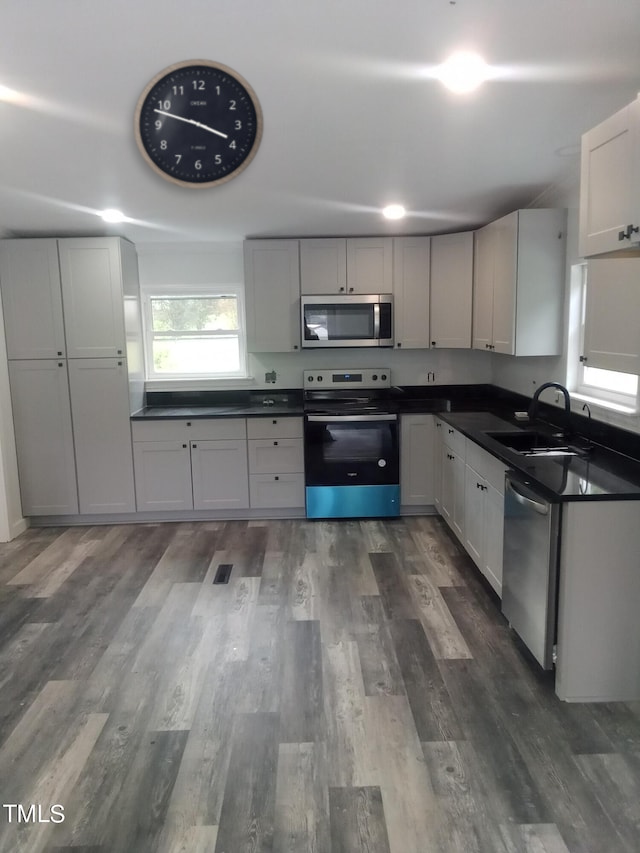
**3:48**
